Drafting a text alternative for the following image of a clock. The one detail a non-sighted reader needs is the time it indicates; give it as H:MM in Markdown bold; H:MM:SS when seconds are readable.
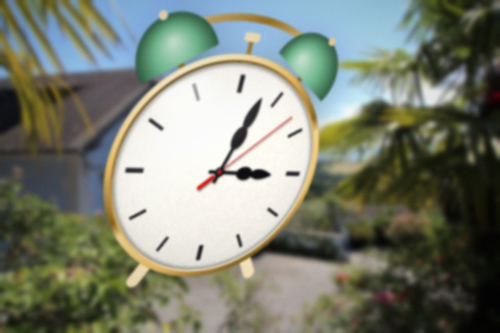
**3:03:08**
